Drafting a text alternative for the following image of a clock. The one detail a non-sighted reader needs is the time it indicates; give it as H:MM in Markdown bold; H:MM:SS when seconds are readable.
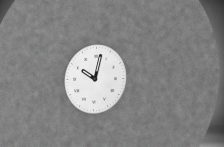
**10:02**
